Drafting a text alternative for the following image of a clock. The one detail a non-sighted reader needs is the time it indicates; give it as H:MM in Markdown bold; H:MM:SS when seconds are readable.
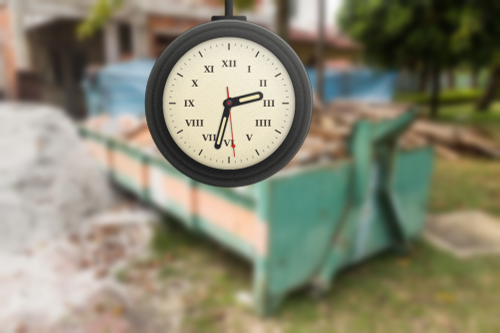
**2:32:29**
